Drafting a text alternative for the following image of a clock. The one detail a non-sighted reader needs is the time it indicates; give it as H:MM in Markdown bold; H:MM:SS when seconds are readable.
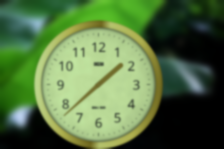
**1:38**
